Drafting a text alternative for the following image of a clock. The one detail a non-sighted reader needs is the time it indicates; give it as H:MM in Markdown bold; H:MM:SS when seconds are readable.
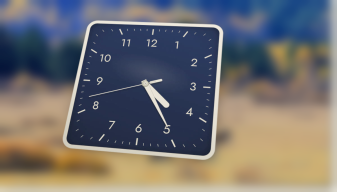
**4:24:42**
